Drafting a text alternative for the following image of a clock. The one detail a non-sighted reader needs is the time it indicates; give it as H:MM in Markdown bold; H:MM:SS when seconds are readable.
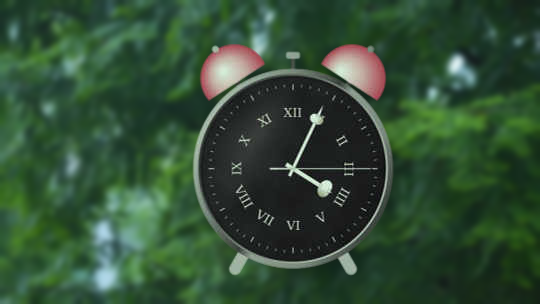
**4:04:15**
